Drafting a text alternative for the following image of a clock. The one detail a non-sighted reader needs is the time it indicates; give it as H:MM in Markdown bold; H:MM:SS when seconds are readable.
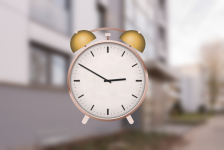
**2:50**
